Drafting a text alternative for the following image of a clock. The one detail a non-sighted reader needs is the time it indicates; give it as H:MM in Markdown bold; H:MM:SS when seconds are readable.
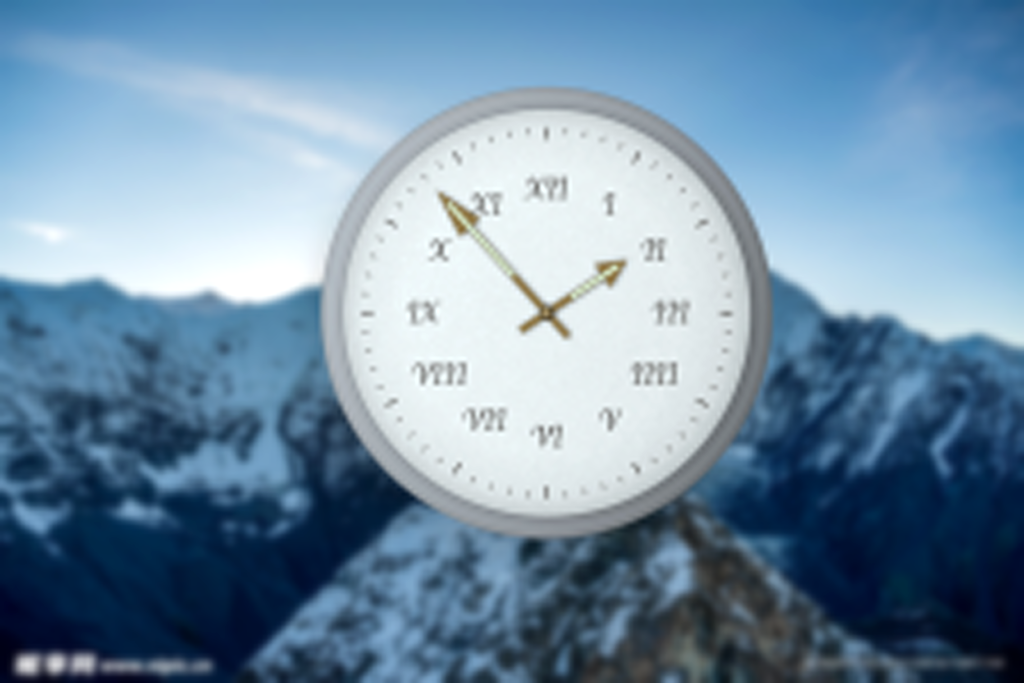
**1:53**
